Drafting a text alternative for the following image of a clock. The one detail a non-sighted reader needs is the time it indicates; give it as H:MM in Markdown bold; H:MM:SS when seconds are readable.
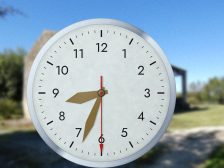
**8:33:30**
